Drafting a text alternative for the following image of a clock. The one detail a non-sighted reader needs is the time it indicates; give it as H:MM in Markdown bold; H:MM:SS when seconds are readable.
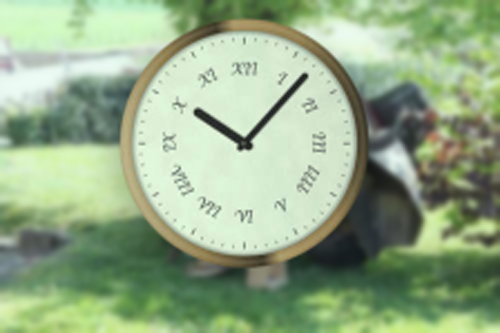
**10:07**
